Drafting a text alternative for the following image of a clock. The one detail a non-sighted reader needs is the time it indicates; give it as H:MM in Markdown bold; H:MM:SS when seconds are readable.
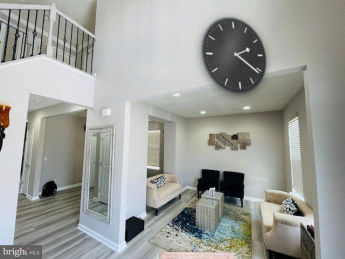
**2:21**
